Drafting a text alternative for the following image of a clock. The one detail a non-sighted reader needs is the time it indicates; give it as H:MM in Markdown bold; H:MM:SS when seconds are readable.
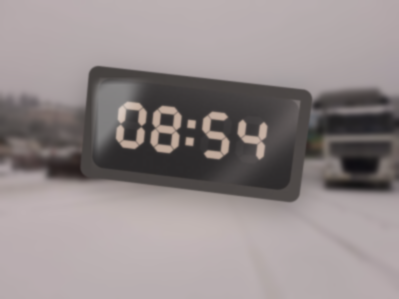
**8:54**
